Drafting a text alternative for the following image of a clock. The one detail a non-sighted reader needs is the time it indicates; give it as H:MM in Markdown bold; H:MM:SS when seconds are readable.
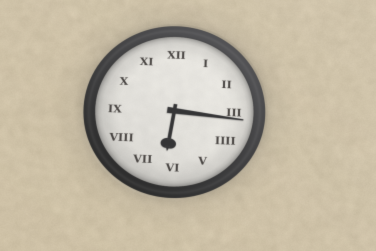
**6:16**
